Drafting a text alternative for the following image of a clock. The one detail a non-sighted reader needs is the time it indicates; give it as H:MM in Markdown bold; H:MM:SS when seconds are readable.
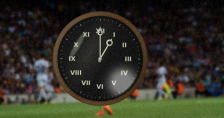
**1:00**
